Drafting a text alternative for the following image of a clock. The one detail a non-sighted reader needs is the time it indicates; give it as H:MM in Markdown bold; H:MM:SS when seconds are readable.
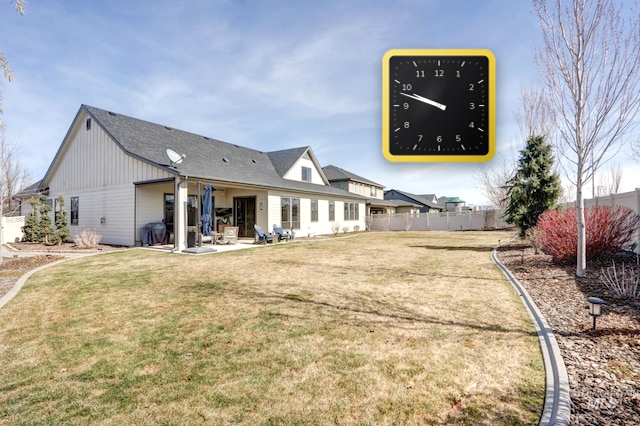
**9:48**
